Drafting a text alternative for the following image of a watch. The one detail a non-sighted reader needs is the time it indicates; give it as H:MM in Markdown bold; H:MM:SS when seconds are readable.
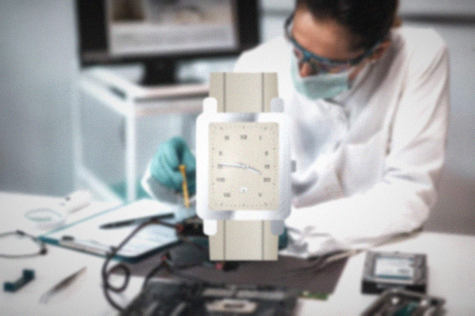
**3:46**
